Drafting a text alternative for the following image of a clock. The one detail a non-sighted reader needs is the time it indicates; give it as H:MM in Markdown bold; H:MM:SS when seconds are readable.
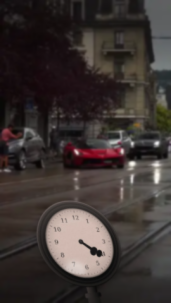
**4:21**
